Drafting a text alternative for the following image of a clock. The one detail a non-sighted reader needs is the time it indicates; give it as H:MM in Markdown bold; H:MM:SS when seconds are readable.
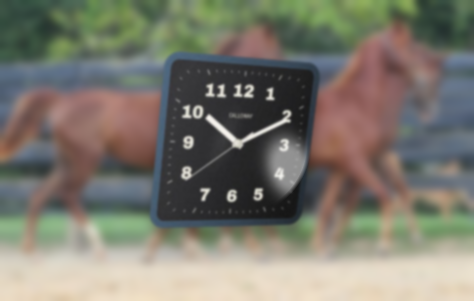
**10:10:39**
